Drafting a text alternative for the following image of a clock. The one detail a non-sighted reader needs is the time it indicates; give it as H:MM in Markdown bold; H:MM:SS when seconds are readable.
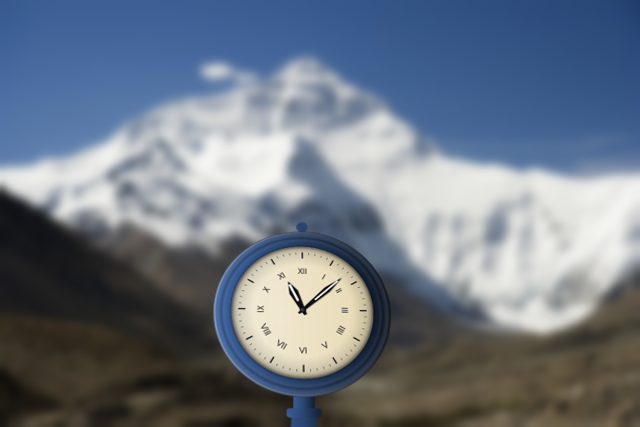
**11:08**
